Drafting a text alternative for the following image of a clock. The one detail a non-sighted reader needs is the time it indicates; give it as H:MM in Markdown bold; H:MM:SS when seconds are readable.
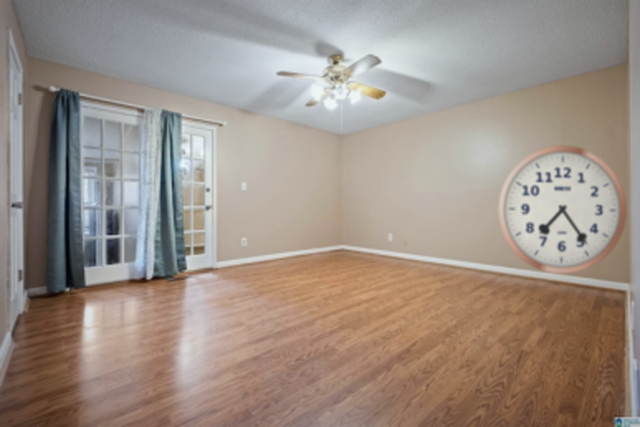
**7:24**
